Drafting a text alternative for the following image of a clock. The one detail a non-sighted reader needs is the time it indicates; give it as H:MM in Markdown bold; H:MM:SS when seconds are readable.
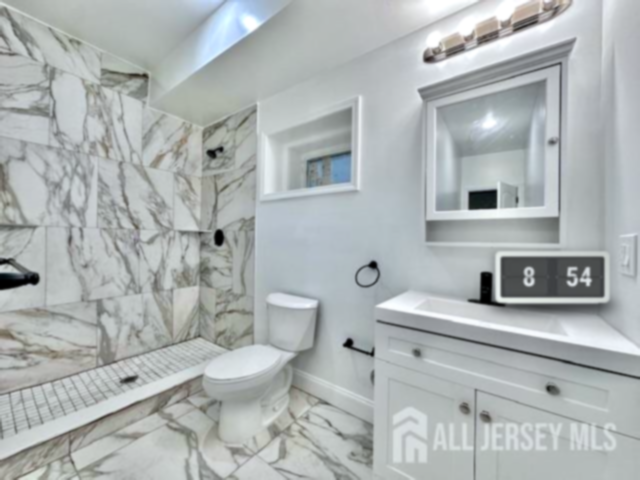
**8:54**
